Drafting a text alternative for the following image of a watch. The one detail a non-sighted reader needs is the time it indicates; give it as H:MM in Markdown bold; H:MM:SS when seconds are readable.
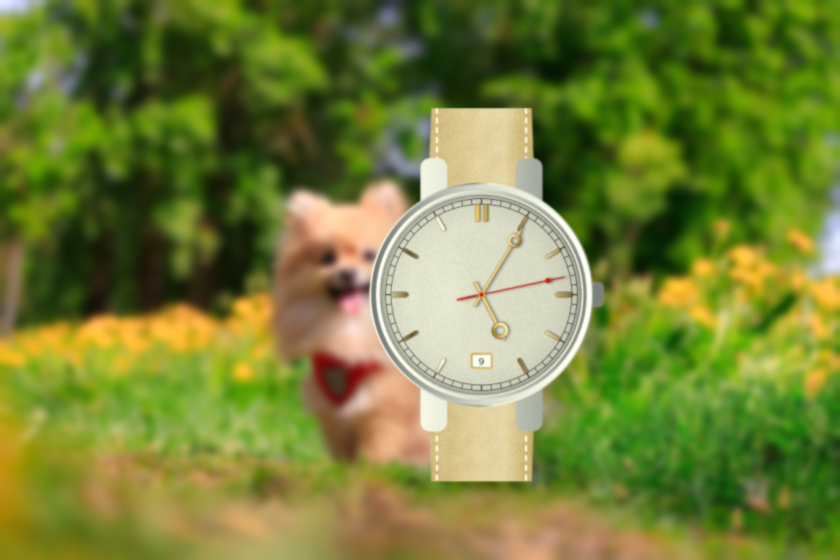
**5:05:13**
